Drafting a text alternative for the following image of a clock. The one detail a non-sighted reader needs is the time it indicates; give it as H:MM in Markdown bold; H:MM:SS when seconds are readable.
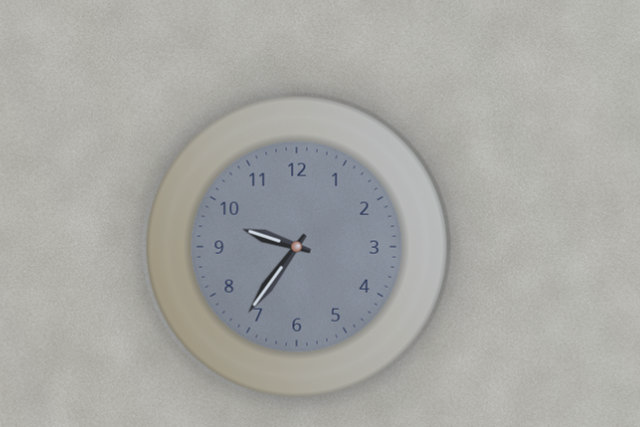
**9:36**
